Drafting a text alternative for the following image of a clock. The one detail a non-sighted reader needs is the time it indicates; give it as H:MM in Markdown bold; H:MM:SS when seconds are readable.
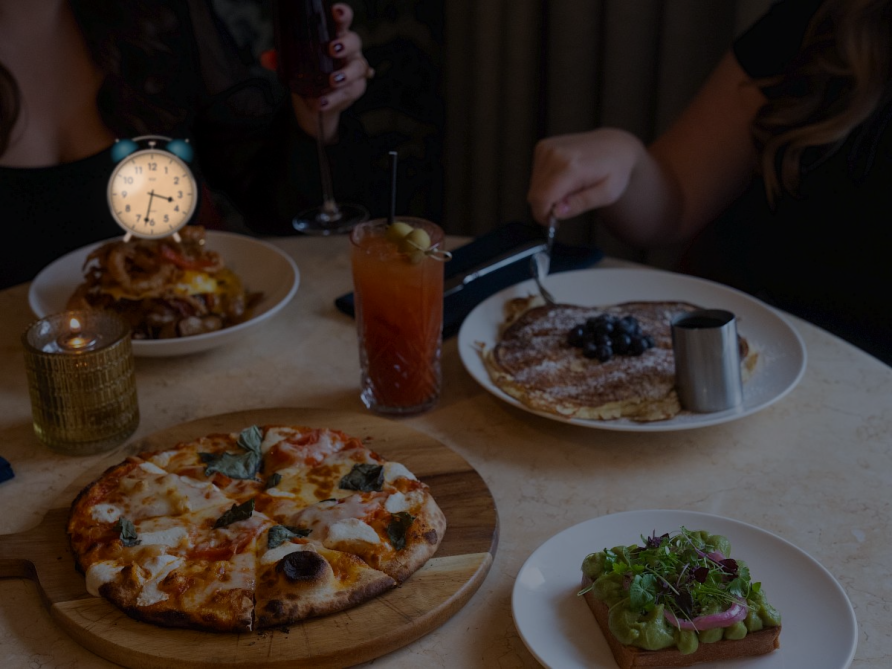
**3:32**
